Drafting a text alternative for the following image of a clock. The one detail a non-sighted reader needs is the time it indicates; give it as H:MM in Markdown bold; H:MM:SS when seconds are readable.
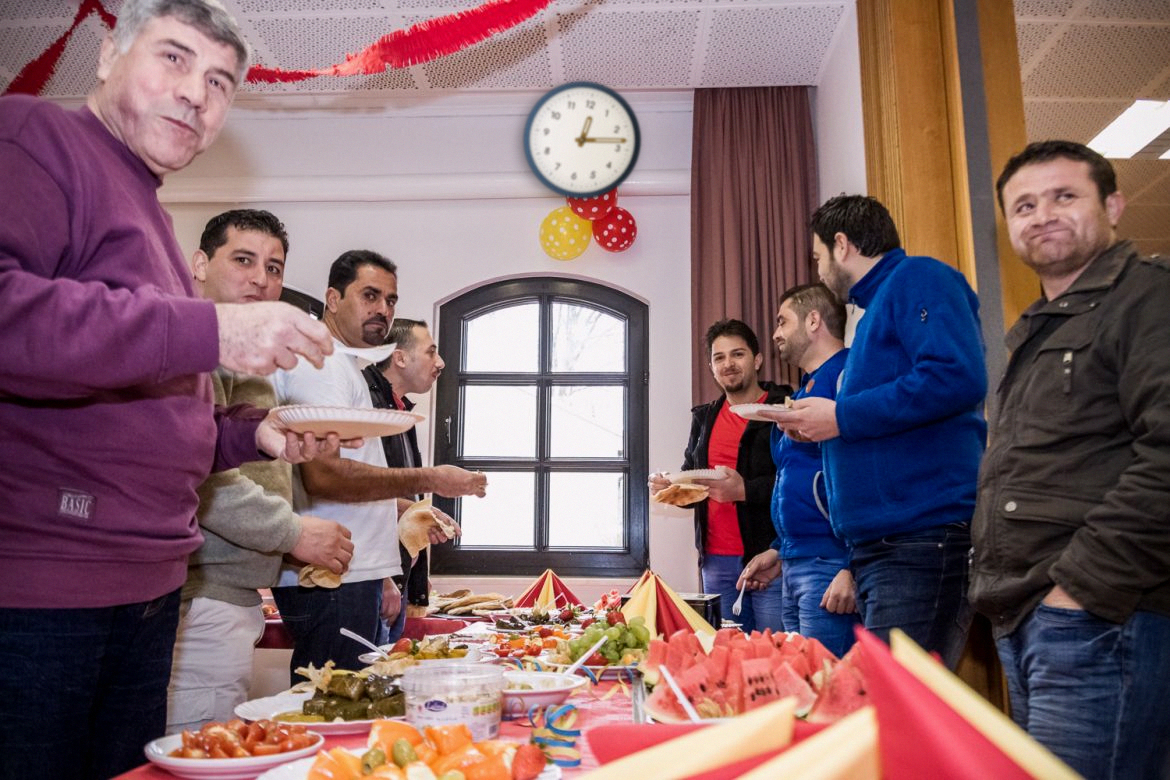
**12:13**
